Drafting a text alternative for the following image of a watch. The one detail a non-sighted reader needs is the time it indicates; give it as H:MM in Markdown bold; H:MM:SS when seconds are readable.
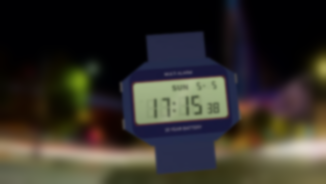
**17:15**
